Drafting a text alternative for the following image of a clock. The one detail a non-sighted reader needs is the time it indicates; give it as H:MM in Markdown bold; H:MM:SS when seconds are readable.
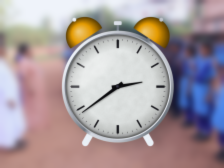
**2:39**
